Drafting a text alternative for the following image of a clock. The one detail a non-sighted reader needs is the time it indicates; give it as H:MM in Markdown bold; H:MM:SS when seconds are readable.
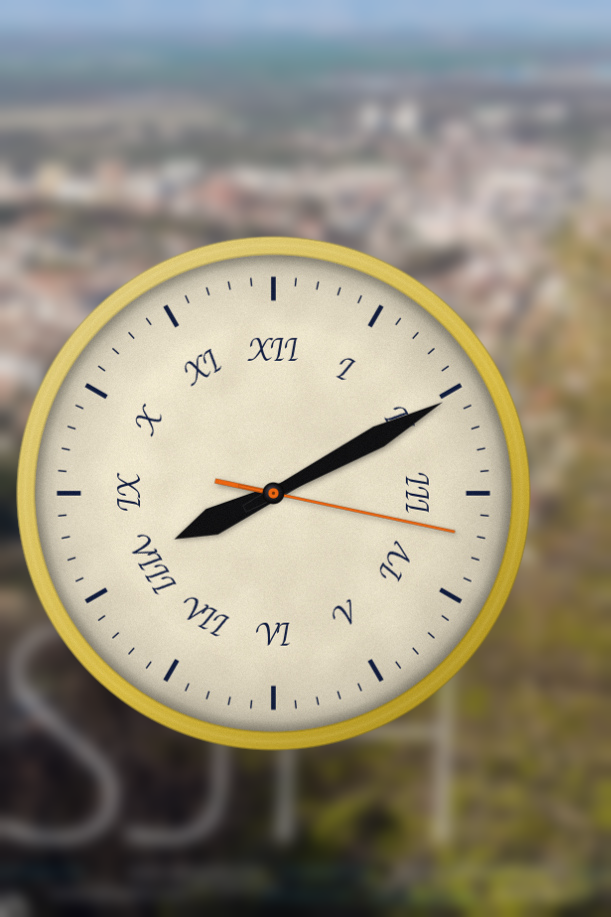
**8:10:17**
